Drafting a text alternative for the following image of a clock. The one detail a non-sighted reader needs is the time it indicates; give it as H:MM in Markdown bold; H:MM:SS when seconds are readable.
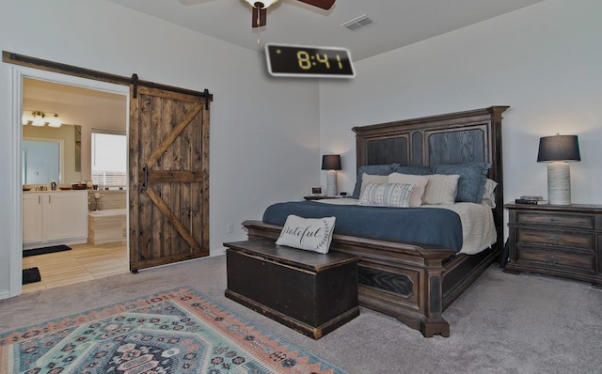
**8:41**
